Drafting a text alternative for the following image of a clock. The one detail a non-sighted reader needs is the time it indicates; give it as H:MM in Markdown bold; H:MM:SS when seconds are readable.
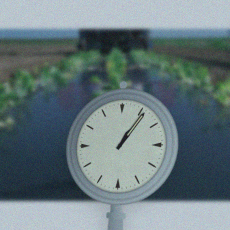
**1:06**
